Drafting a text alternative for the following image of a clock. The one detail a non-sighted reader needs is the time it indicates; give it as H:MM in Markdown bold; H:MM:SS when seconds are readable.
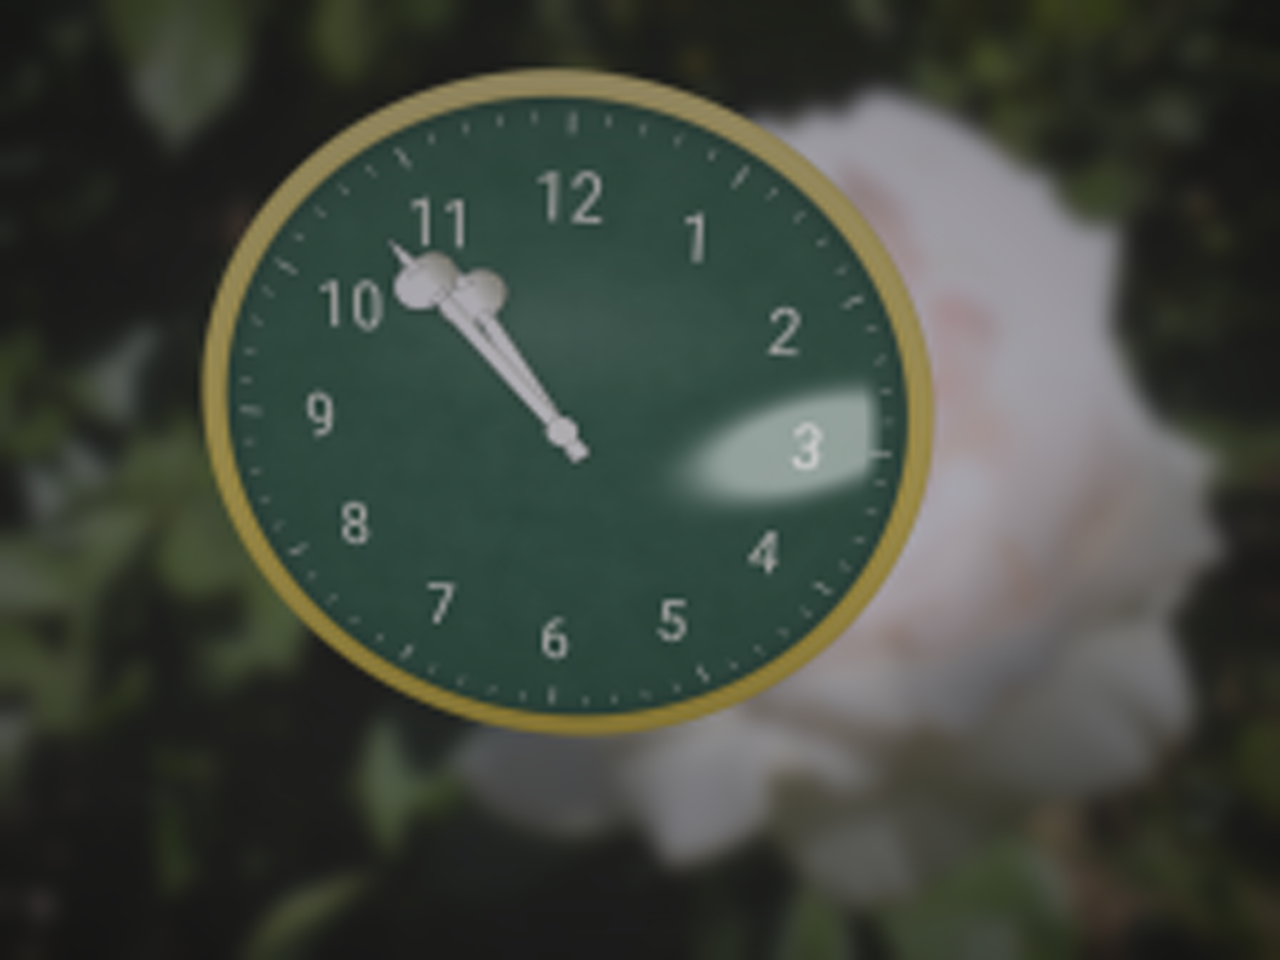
**10:53**
